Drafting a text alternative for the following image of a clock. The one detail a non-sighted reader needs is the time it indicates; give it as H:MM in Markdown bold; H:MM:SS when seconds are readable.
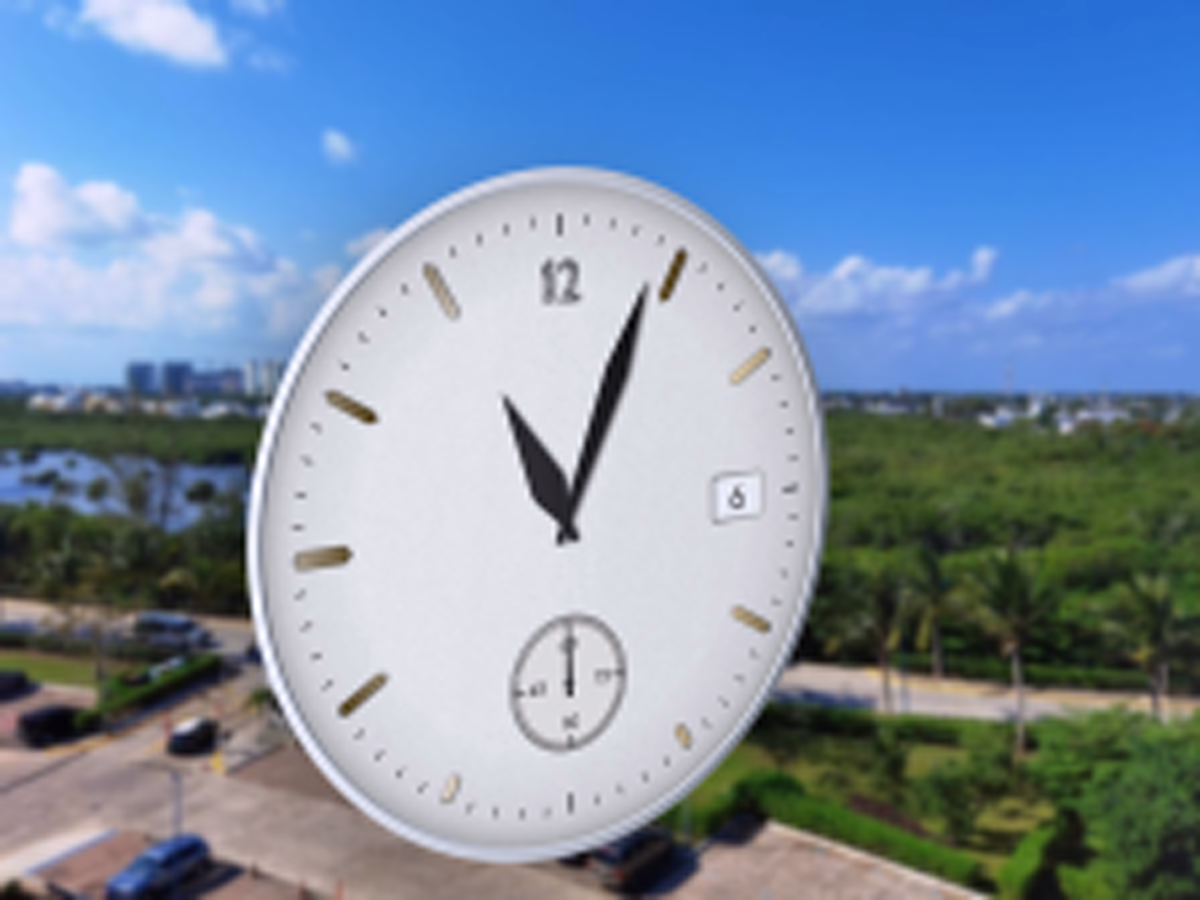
**11:04**
